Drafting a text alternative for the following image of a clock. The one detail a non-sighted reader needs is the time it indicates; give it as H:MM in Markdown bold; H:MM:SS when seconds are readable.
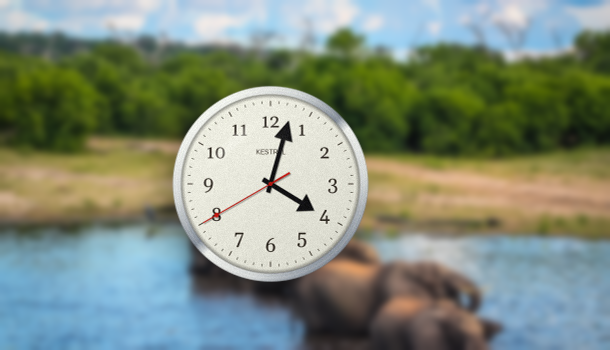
**4:02:40**
